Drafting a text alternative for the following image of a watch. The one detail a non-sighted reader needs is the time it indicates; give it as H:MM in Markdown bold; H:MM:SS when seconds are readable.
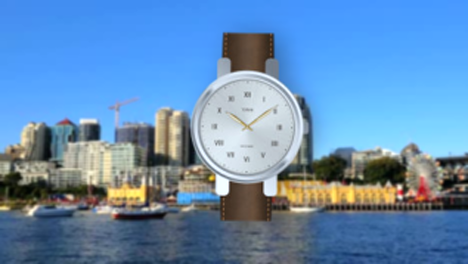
**10:09**
